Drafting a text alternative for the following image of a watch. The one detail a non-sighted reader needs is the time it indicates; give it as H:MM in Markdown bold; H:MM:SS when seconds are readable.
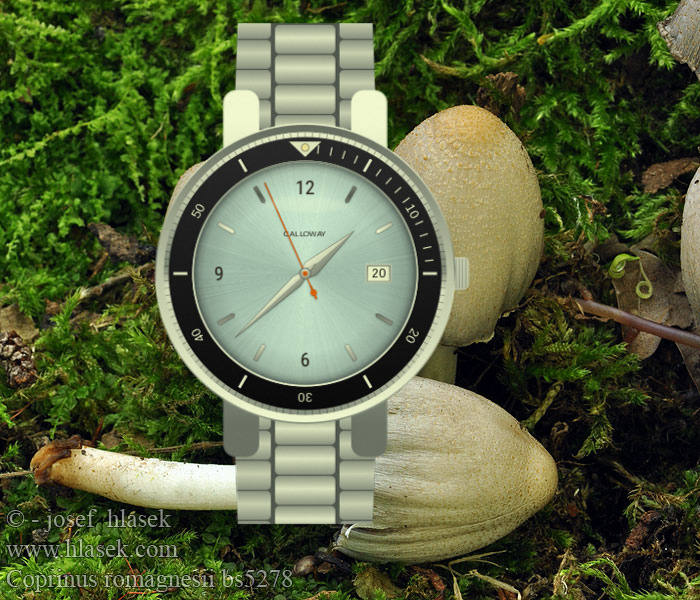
**1:37:56**
